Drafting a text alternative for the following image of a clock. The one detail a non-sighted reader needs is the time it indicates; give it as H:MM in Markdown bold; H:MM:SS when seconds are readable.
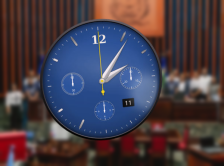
**2:06**
